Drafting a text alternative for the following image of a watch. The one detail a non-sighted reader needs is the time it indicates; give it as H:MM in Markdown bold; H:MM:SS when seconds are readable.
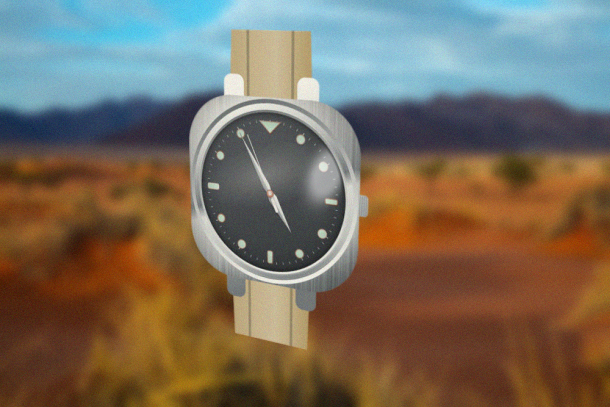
**4:54:56**
